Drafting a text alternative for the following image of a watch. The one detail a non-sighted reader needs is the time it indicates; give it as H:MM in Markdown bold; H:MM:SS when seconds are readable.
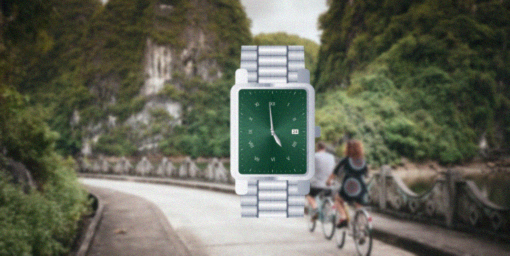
**4:59**
